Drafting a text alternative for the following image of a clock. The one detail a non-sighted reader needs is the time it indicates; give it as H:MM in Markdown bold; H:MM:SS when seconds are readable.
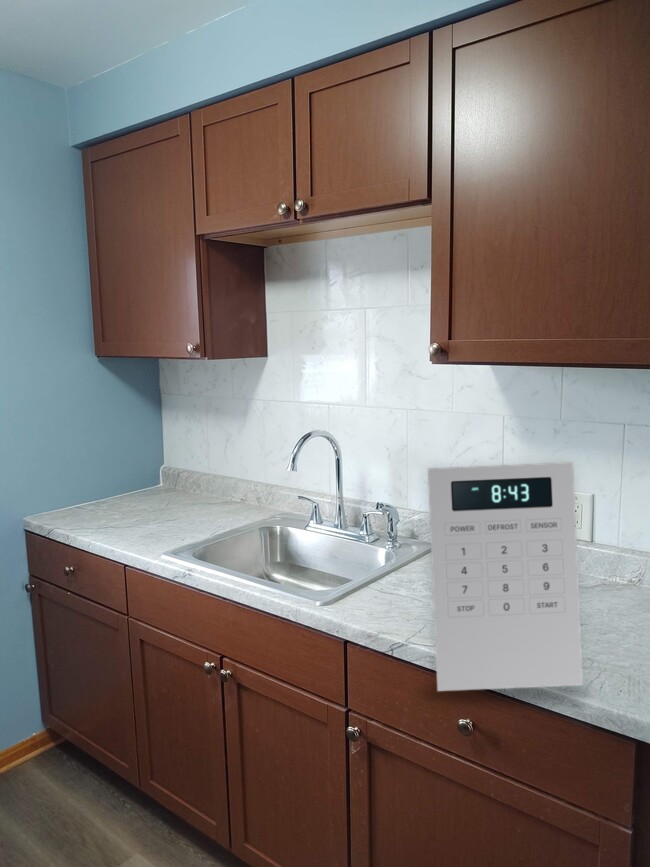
**8:43**
